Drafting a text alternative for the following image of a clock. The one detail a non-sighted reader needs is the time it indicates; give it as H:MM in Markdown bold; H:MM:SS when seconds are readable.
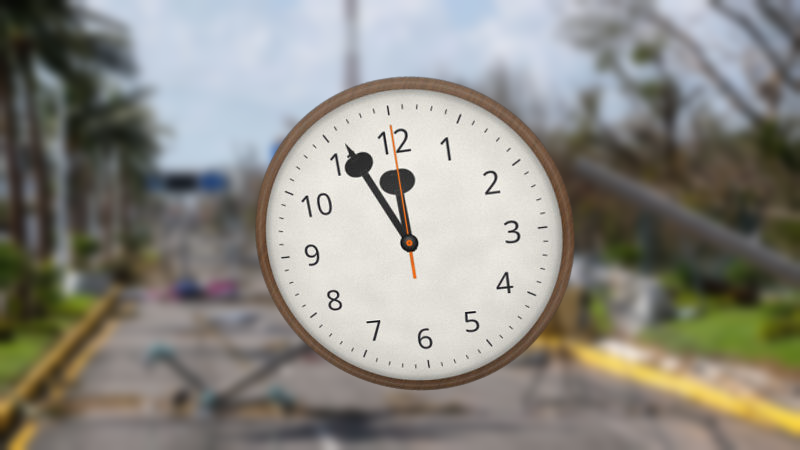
**11:56:00**
